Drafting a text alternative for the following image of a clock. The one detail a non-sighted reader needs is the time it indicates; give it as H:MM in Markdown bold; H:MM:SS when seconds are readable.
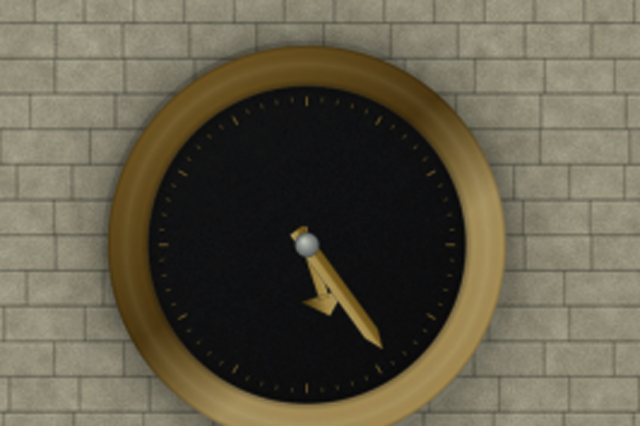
**5:24**
